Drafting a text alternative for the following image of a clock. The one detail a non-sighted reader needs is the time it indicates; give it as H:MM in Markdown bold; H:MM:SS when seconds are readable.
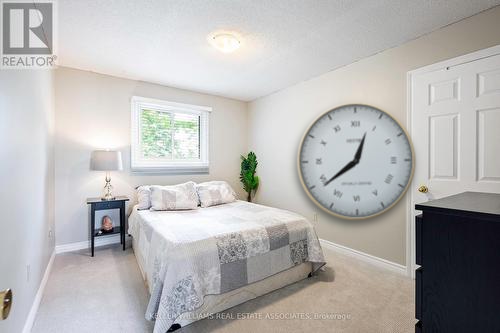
**12:39**
